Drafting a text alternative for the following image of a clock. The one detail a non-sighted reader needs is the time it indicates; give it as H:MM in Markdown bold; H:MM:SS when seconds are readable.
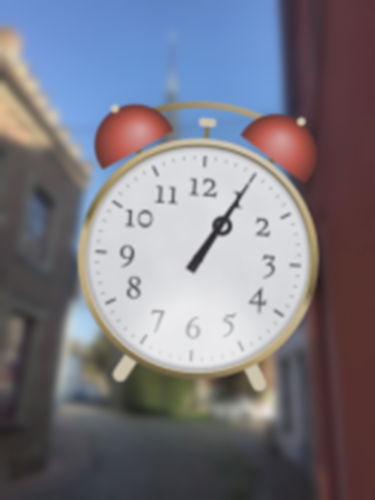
**1:05**
